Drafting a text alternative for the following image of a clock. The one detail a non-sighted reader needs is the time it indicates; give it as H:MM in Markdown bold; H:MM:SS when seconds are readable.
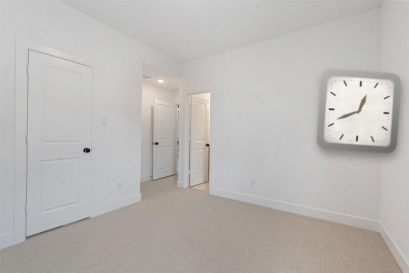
**12:41**
